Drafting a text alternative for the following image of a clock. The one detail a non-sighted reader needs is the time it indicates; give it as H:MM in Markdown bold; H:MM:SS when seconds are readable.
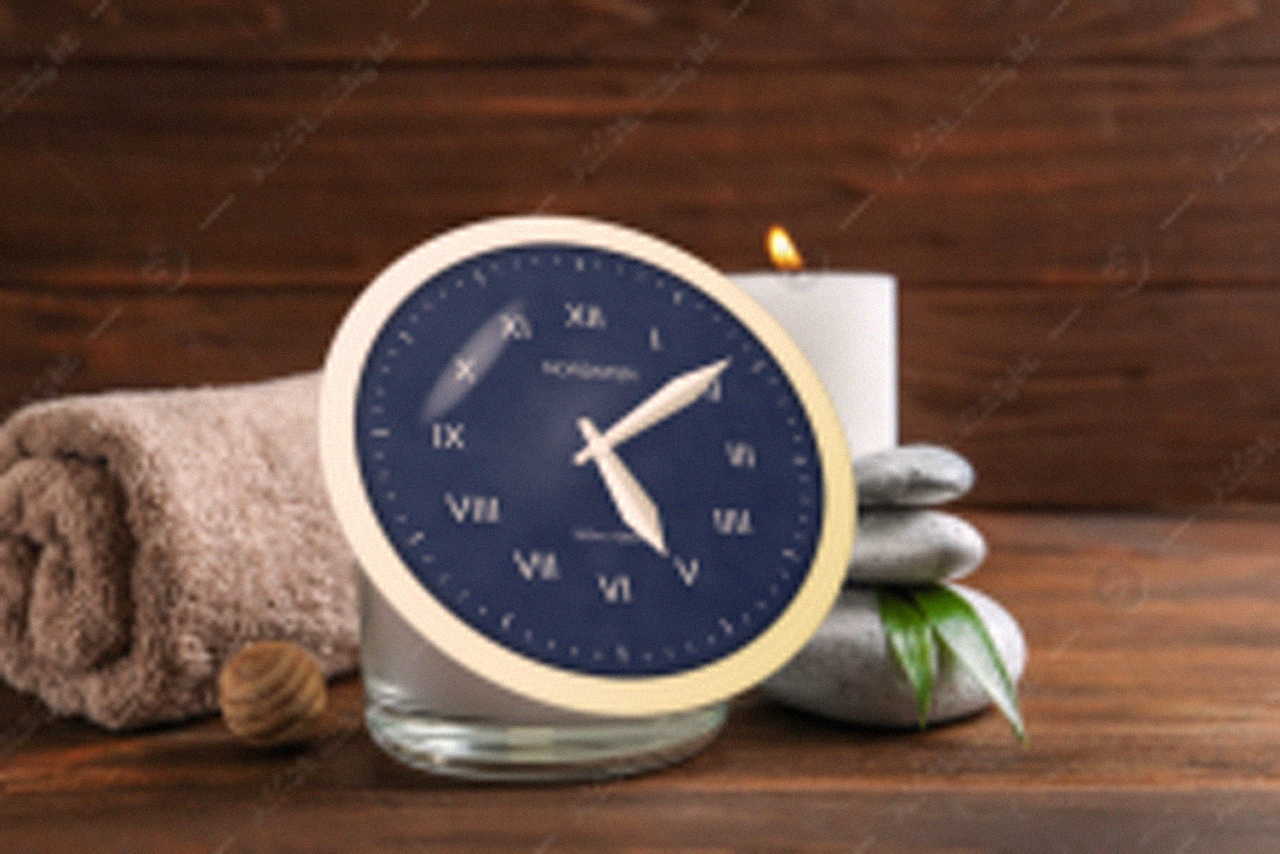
**5:09**
